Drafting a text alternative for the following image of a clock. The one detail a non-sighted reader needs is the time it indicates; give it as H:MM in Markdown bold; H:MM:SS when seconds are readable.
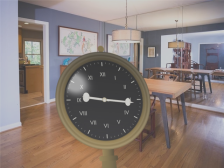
**9:16**
